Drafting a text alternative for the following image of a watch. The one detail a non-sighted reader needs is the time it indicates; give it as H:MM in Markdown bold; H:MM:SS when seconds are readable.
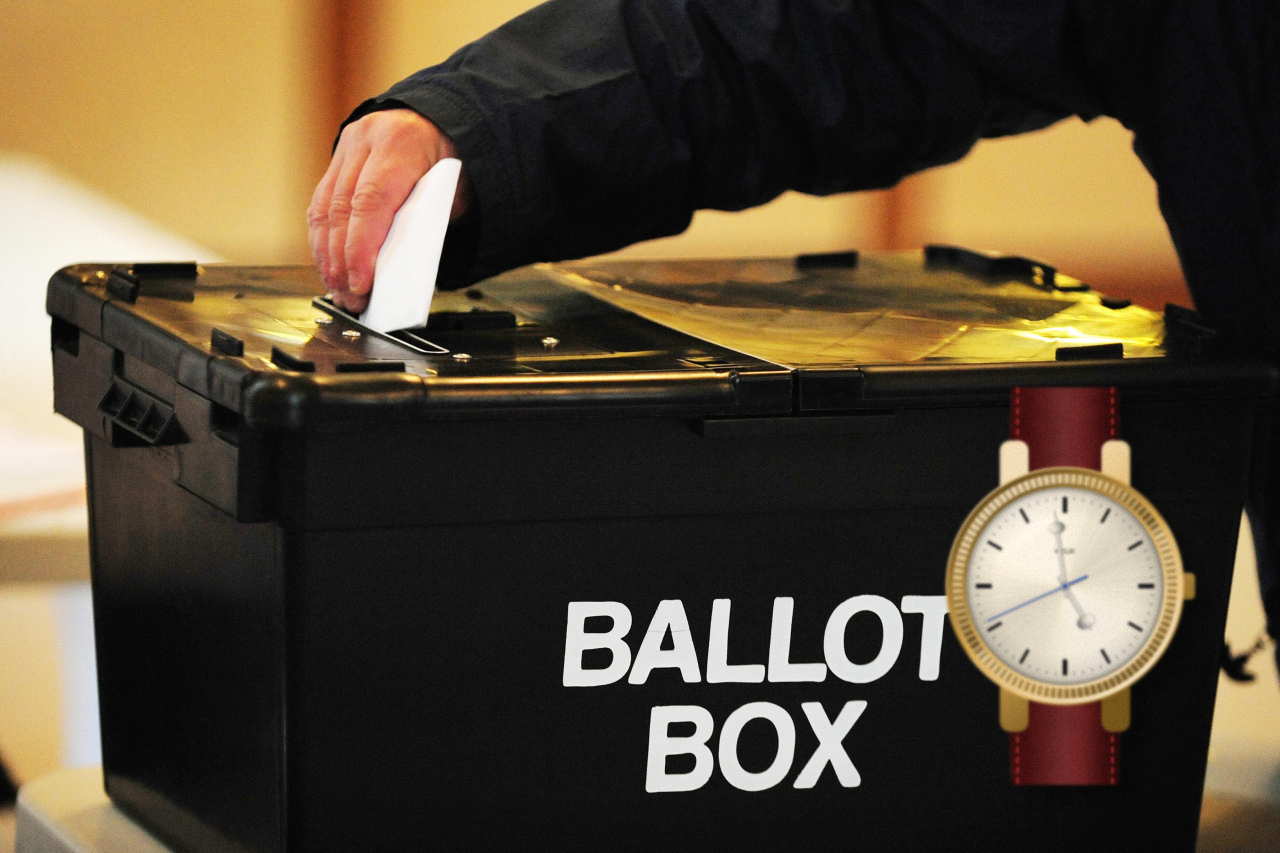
**4:58:41**
